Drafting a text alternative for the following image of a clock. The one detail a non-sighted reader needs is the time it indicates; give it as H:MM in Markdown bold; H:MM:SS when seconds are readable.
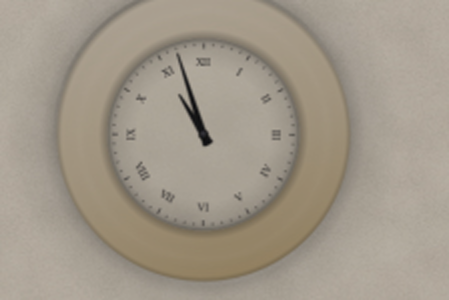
**10:57**
